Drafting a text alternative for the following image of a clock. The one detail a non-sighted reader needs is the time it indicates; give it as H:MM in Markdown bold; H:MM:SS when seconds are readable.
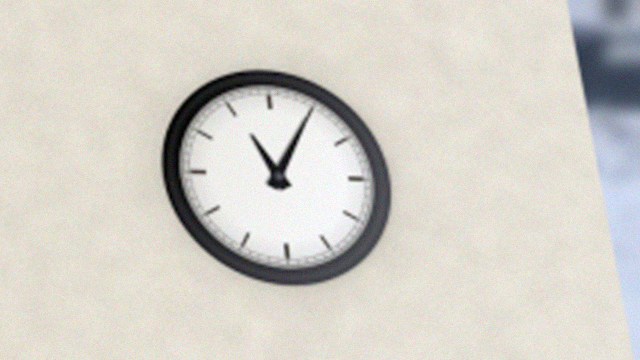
**11:05**
